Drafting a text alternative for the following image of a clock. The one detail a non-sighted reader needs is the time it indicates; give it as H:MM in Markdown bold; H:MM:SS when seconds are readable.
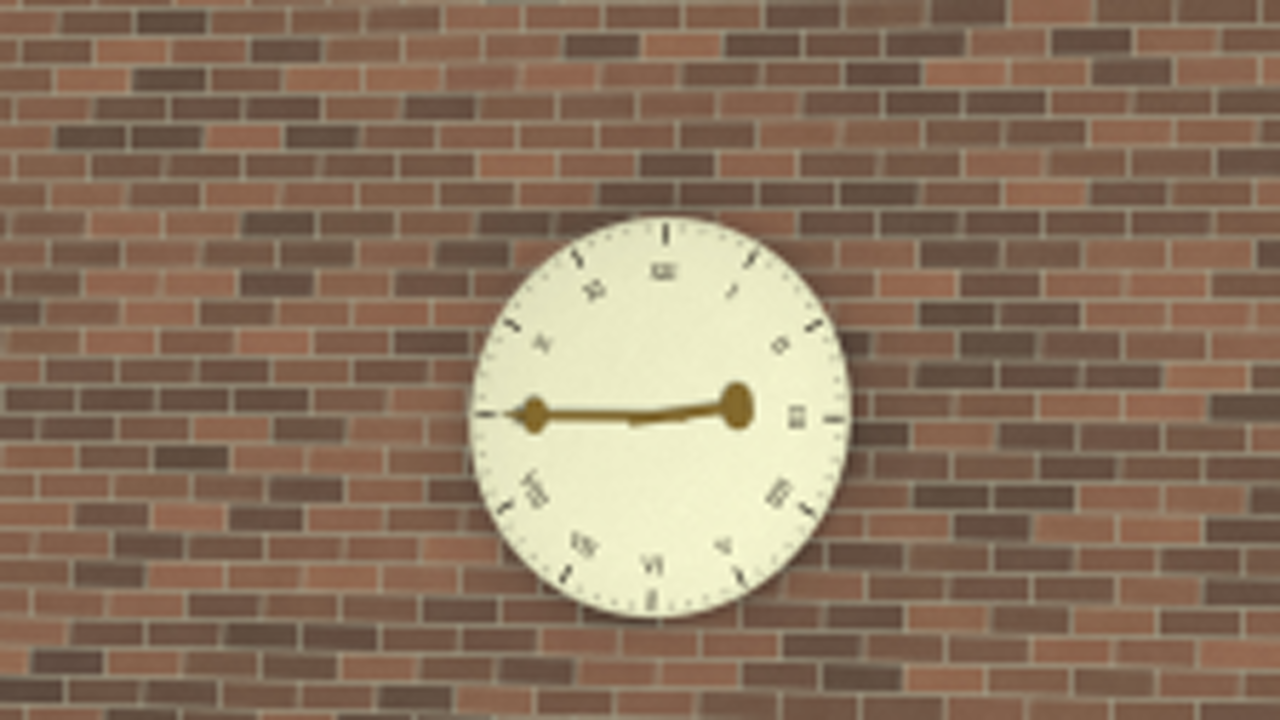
**2:45**
